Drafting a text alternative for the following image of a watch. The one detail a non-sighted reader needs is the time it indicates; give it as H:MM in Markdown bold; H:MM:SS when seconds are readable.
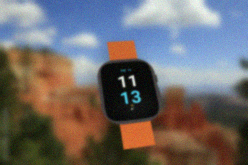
**11:13**
